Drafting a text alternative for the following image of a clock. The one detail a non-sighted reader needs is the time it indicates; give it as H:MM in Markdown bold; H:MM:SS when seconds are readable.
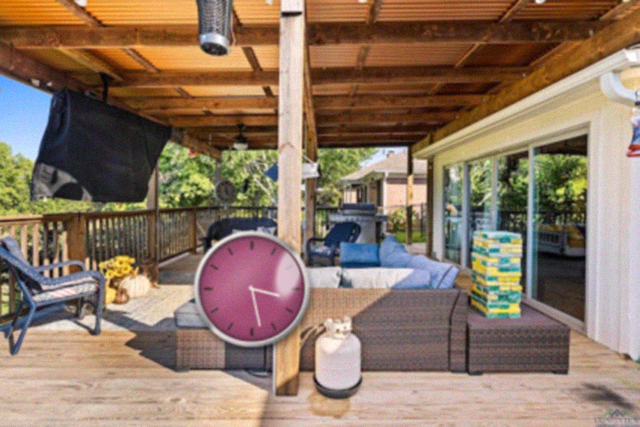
**3:28**
